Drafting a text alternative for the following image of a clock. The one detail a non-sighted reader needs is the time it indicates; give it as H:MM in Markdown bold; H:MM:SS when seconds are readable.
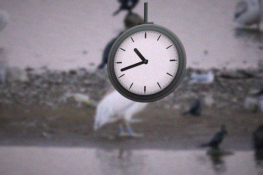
**10:42**
